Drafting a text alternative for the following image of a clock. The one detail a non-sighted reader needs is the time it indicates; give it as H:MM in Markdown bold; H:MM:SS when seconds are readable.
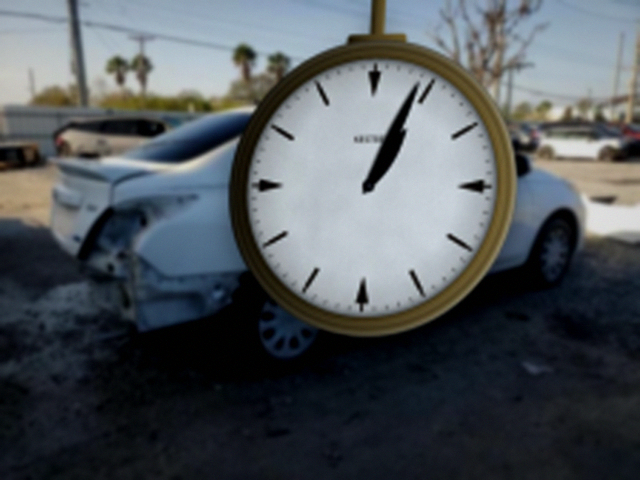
**1:04**
